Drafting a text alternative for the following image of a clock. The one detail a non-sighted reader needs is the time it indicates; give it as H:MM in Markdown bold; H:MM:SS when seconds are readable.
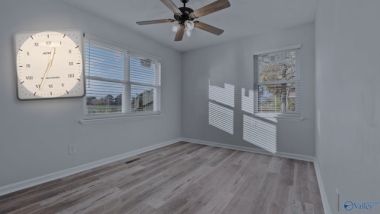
**12:34**
